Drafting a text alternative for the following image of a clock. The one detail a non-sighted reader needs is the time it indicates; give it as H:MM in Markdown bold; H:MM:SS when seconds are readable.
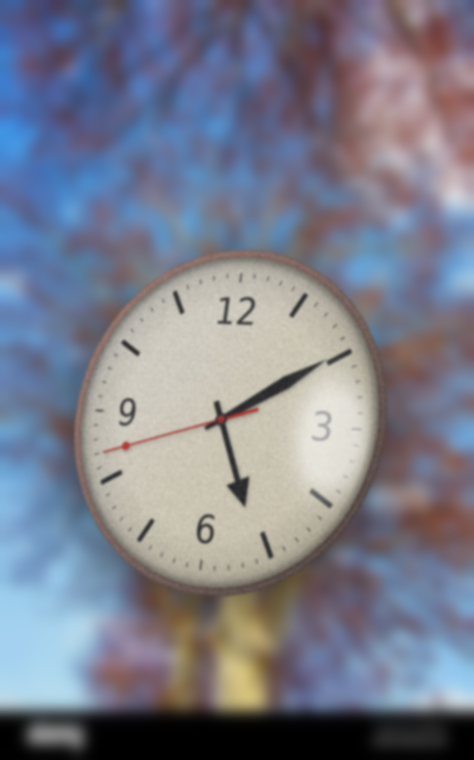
**5:09:42**
